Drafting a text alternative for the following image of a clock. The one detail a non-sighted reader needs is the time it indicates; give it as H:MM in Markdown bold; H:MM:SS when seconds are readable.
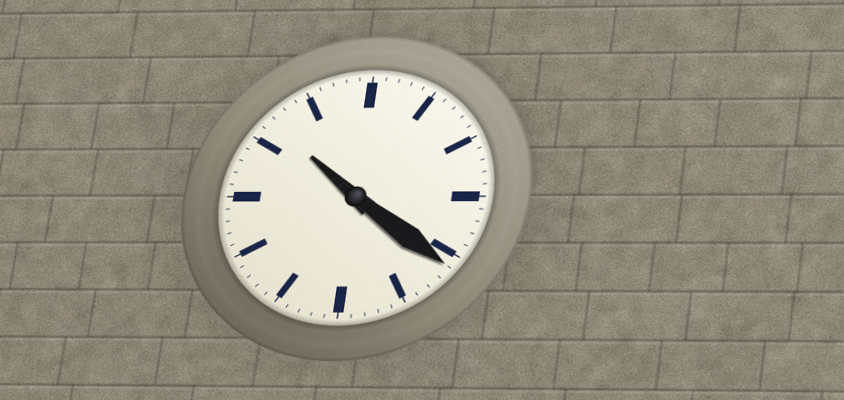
**10:21**
